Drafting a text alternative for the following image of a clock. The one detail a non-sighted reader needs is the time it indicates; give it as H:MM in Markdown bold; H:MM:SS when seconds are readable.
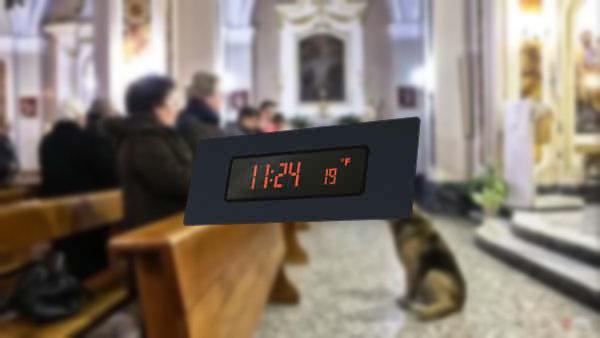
**11:24**
